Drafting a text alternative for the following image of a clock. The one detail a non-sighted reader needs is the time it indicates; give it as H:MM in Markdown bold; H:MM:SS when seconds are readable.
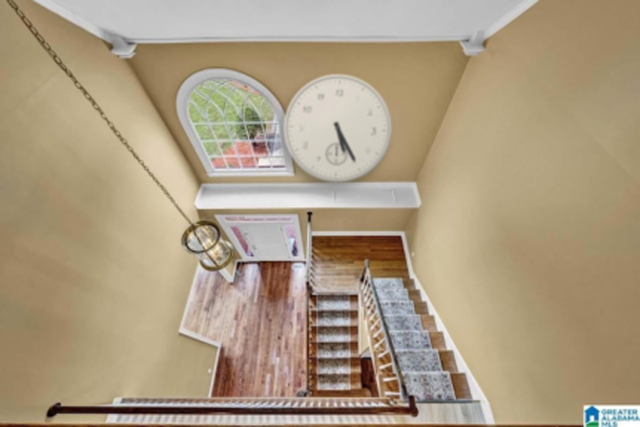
**5:25**
